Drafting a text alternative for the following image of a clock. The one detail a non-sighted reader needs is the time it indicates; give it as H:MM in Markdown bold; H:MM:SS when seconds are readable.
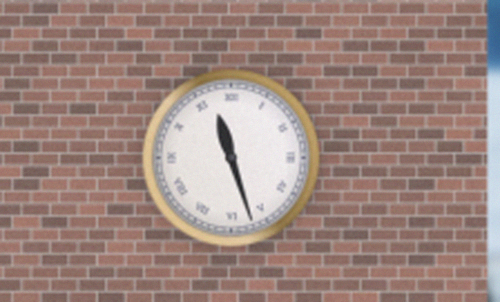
**11:27**
